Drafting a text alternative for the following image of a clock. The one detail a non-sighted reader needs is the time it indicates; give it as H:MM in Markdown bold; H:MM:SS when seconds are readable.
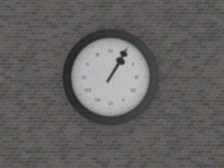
**1:05**
